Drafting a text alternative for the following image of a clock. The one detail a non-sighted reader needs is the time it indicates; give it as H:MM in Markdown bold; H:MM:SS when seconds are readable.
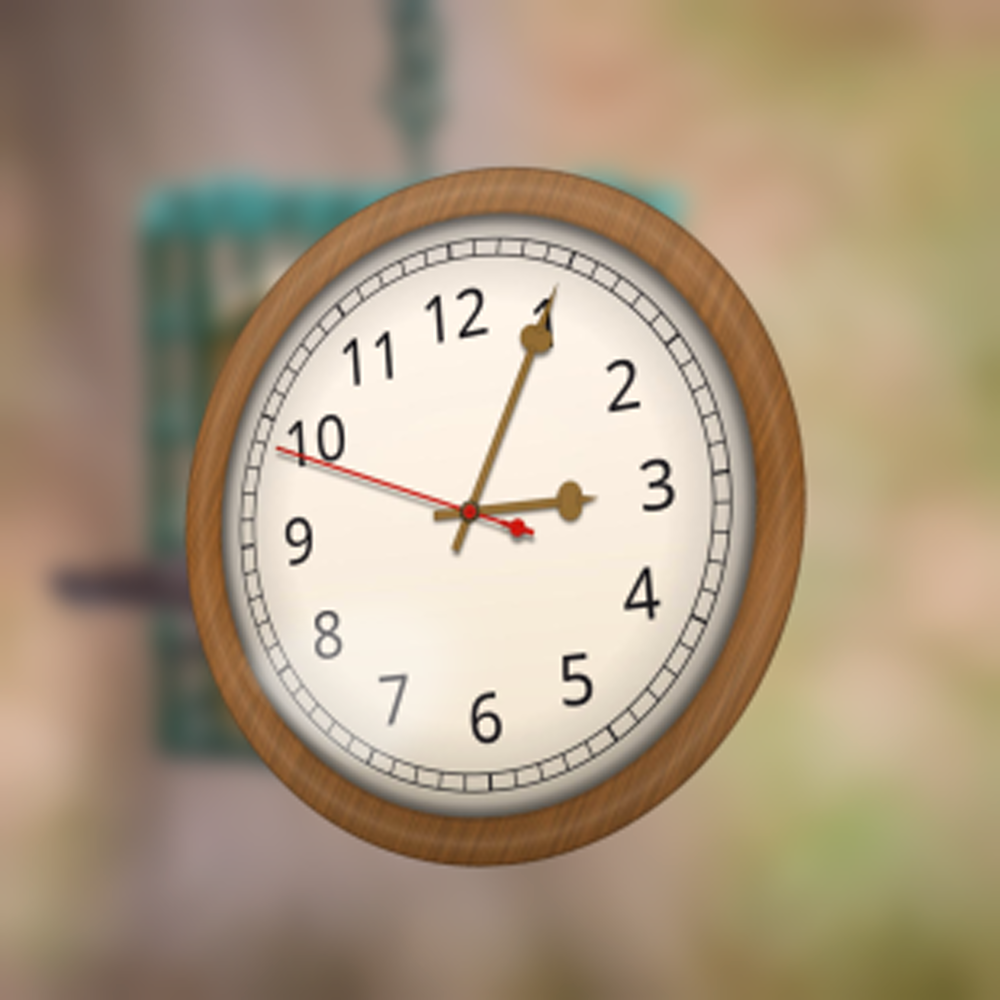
**3:04:49**
